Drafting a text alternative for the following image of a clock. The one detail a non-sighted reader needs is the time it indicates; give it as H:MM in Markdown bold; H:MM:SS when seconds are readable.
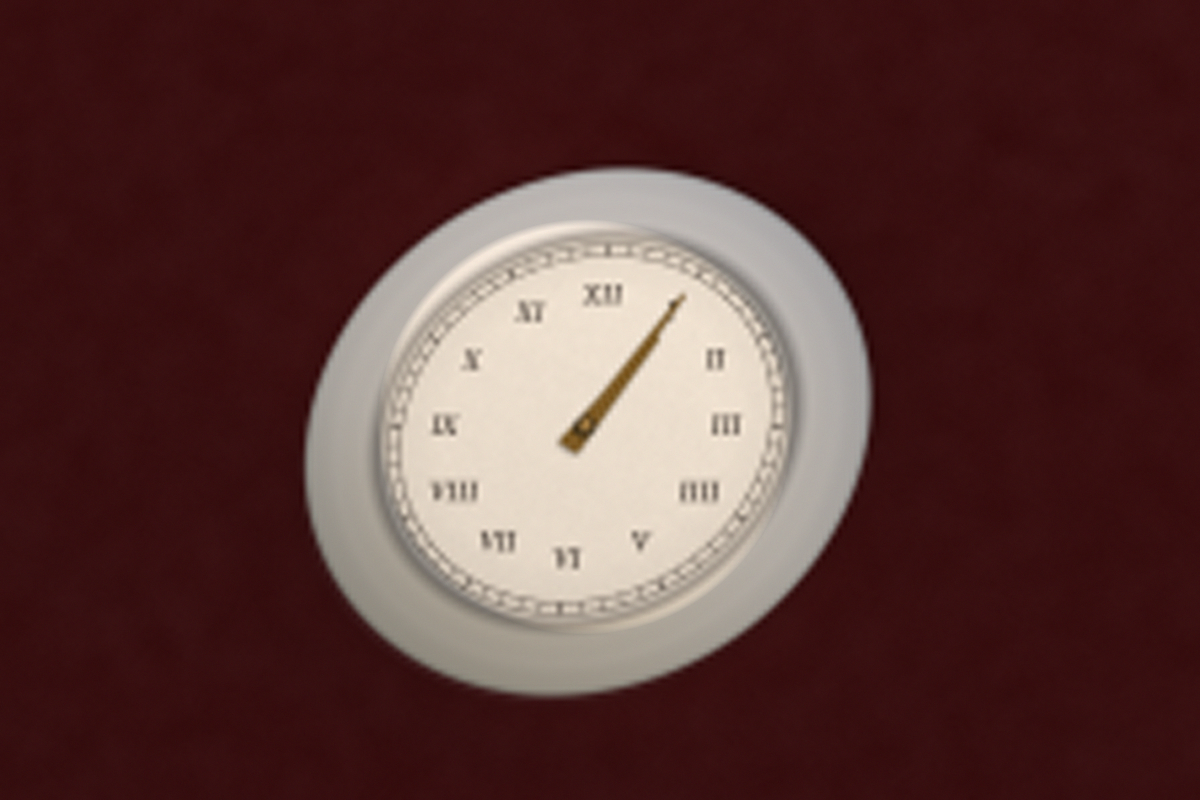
**1:05**
